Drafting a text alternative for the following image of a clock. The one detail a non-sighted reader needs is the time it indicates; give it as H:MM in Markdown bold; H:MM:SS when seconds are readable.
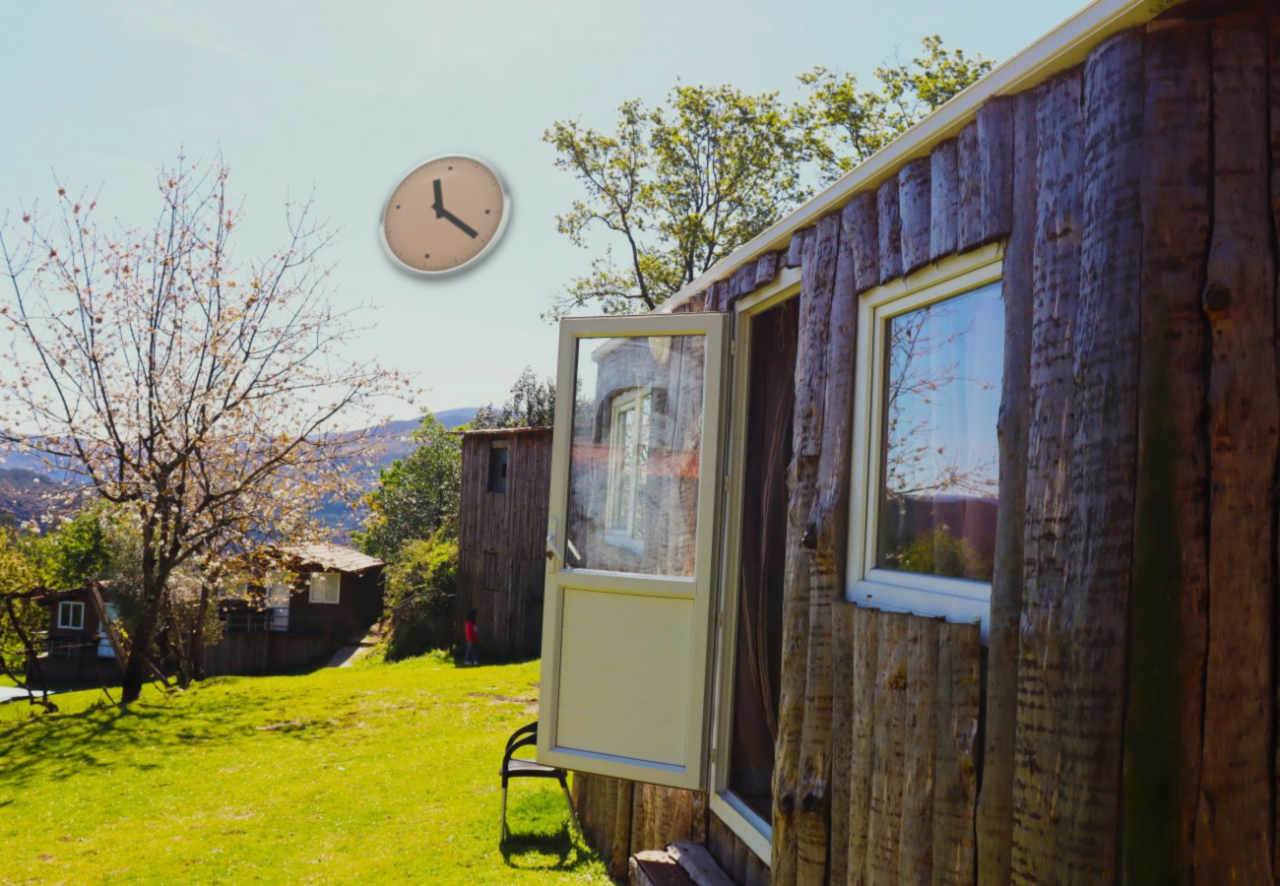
**11:20**
